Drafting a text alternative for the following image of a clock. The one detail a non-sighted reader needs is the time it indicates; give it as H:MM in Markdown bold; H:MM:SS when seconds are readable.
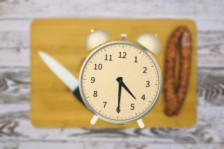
**4:30**
